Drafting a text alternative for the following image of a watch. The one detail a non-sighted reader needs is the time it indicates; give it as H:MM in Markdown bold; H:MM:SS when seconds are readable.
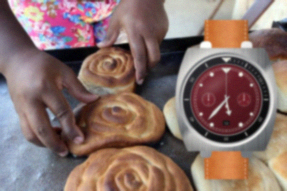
**5:37**
